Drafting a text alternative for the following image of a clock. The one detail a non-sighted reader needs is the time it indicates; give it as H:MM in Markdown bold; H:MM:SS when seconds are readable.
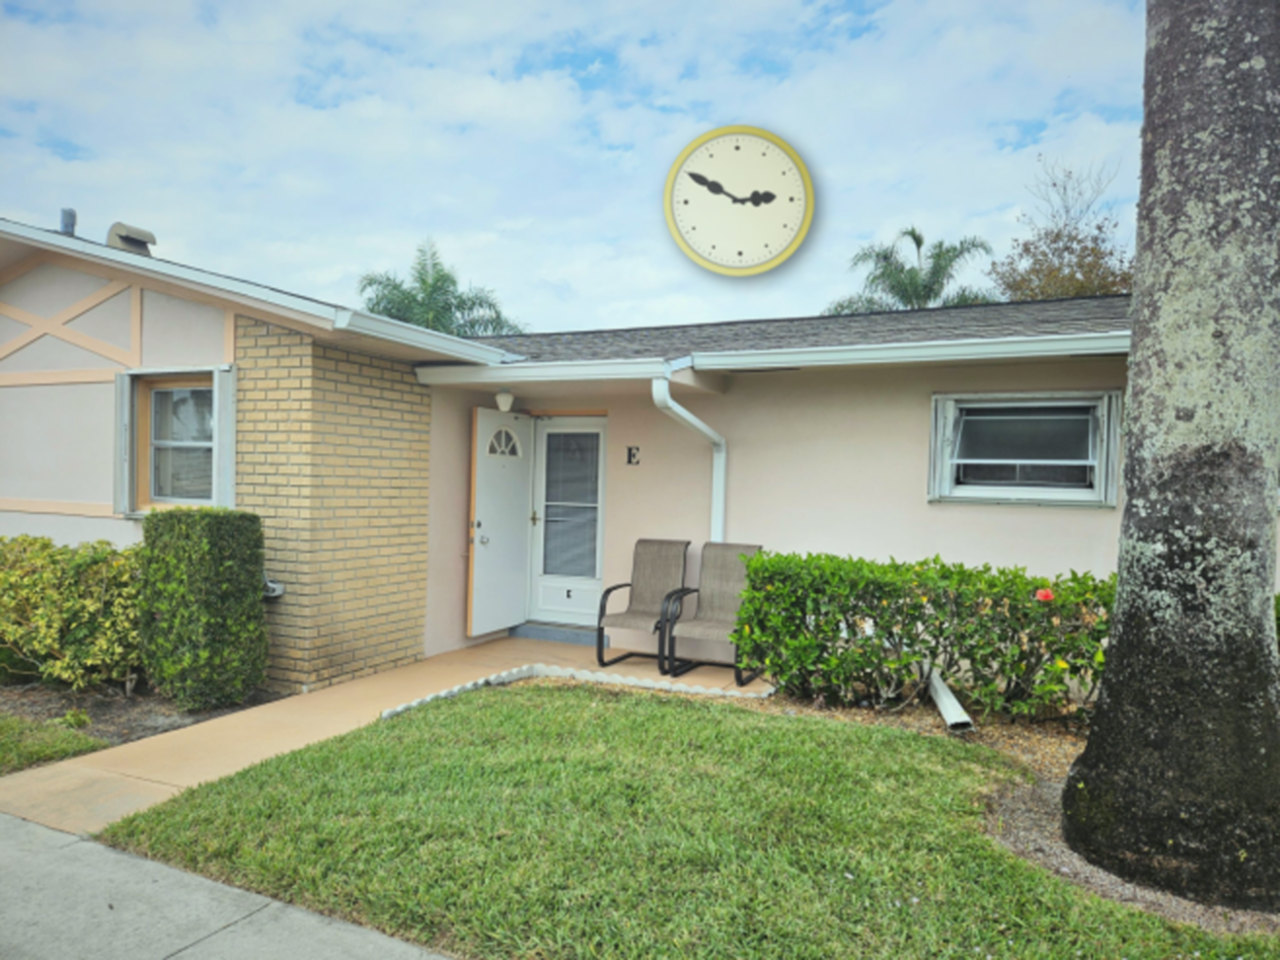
**2:50**
